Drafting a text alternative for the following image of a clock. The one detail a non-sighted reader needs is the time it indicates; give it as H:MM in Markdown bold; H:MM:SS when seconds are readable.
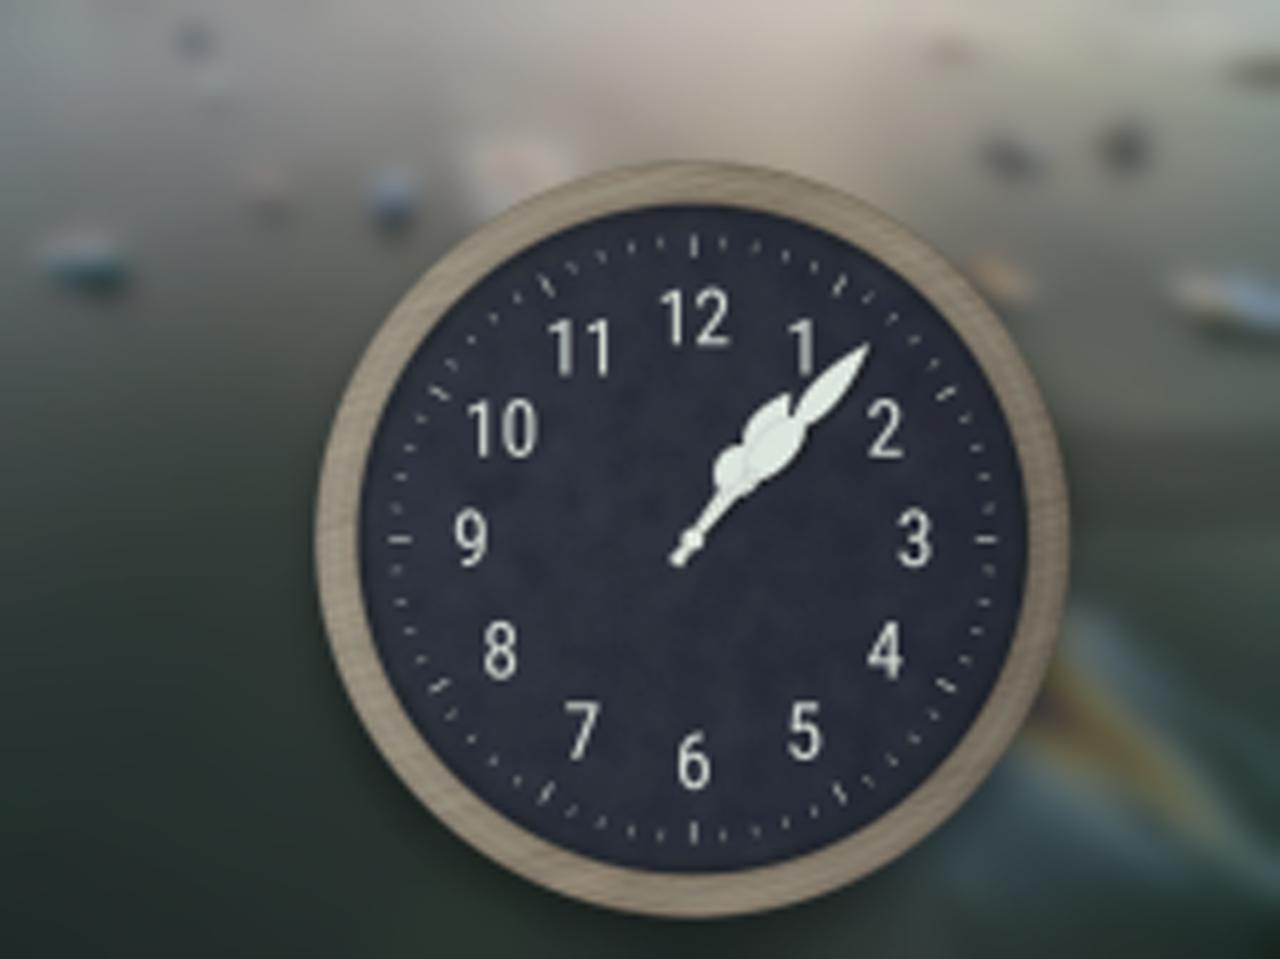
**1:07**
